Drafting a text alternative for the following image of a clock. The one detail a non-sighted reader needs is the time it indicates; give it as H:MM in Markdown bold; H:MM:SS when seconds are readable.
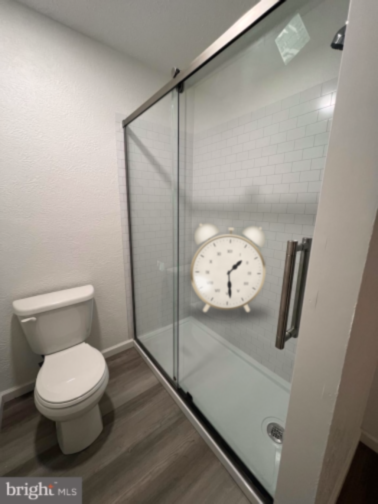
**1:29**
